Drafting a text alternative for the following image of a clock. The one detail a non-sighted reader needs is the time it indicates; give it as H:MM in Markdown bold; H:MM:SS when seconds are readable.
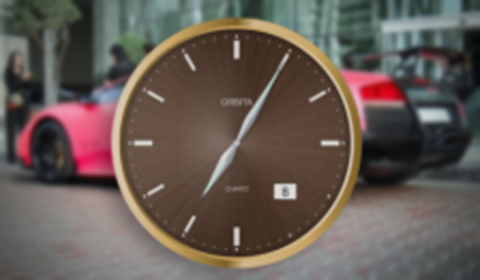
**7:05**
